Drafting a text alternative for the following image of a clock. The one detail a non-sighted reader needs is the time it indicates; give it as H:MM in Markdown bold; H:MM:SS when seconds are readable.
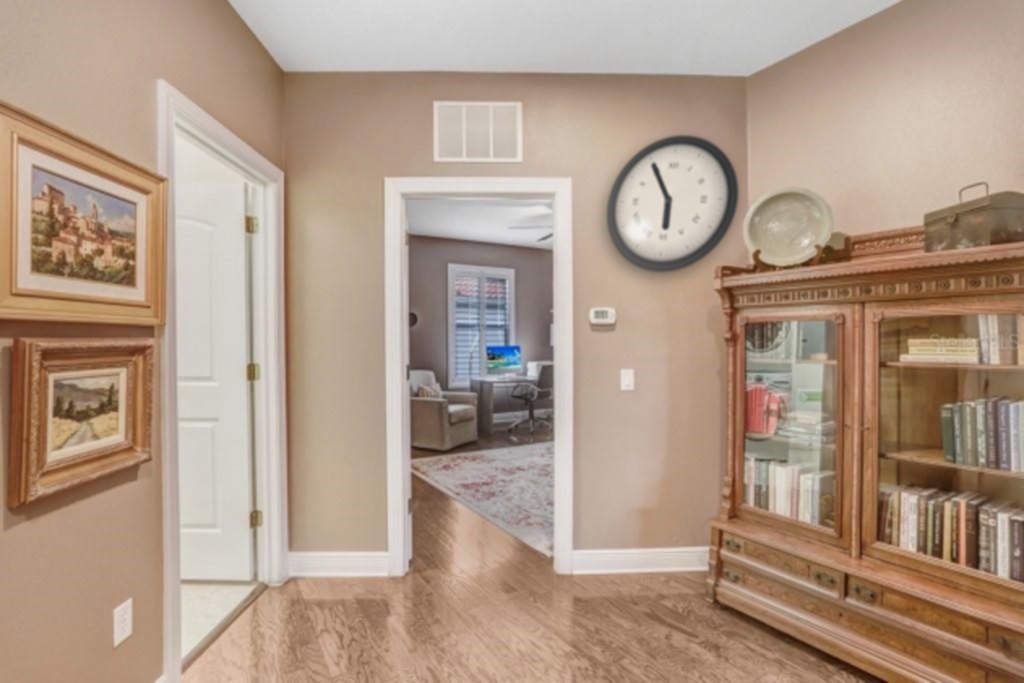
**5:55**
